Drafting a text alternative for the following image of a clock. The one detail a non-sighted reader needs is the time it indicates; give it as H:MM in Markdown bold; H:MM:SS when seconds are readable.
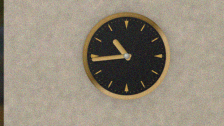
**10:44**
